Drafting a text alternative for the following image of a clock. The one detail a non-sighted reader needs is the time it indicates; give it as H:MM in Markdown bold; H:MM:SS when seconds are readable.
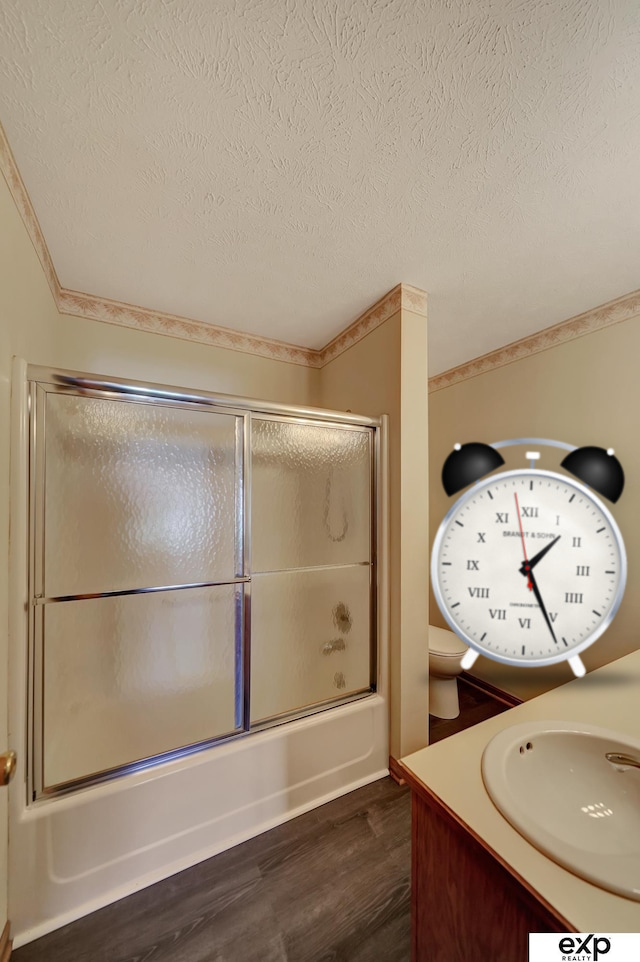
**1:25:58**
